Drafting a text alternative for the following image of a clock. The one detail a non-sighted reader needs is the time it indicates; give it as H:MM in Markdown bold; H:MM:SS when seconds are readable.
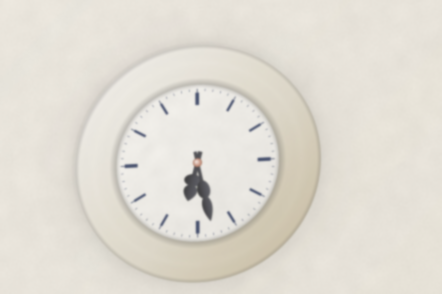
**6:28**
